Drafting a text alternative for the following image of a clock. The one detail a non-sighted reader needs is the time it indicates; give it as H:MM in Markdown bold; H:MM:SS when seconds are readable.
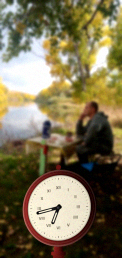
**6:43**
